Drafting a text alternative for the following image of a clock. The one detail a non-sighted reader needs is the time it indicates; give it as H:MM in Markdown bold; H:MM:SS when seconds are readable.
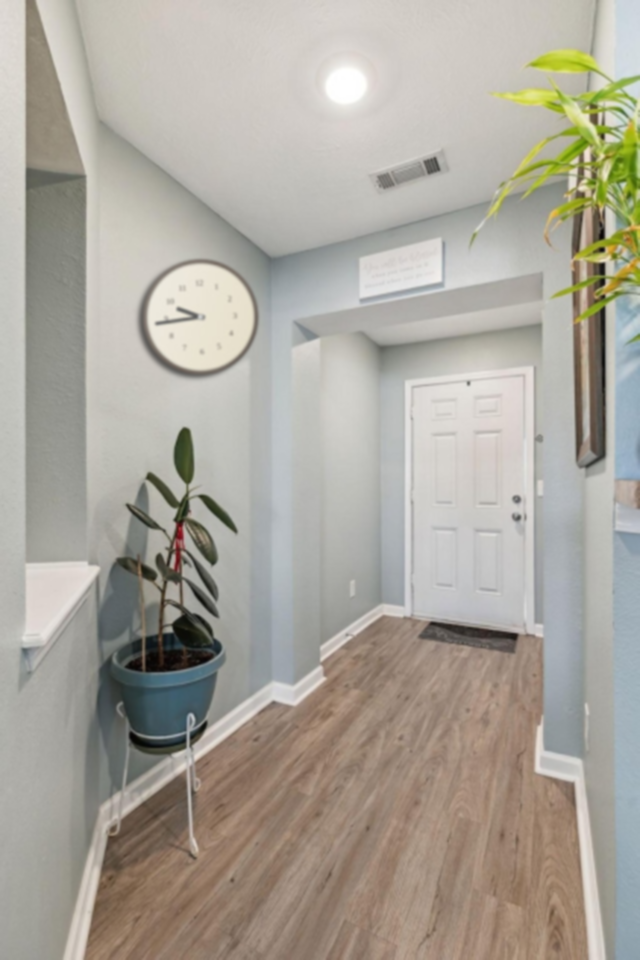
**9:44**
